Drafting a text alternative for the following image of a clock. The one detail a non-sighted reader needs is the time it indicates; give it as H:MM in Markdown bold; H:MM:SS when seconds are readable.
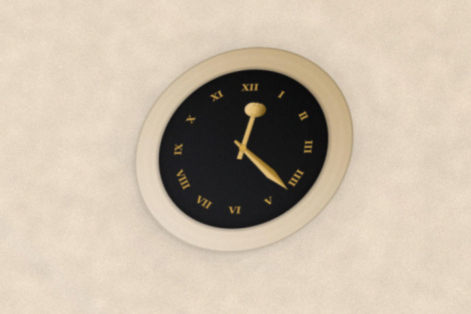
**12:22**
